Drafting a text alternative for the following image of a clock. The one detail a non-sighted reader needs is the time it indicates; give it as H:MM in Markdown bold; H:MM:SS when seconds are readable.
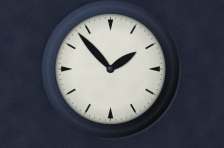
**1:53**
